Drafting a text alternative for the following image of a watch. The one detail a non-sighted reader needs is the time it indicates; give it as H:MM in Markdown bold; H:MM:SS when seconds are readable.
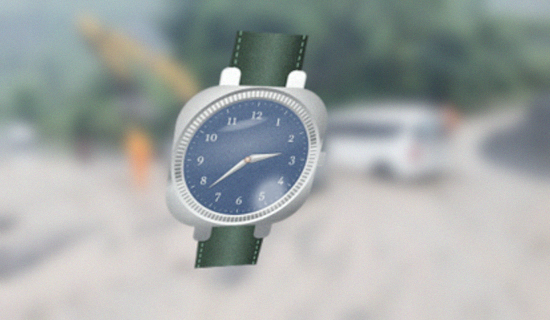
**2:38**
